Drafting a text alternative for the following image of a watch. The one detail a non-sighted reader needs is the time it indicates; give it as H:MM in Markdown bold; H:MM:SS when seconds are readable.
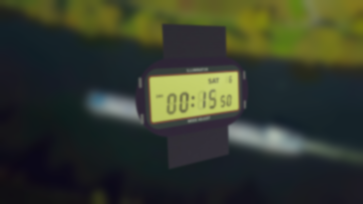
**0:15:50**
